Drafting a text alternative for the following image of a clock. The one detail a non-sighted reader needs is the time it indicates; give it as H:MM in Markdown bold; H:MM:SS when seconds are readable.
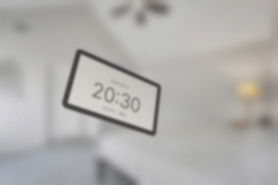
**20:30**
